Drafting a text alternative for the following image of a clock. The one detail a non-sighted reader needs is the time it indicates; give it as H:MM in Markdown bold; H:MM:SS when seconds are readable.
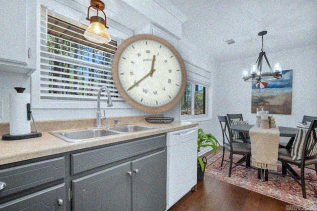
**12:40**
